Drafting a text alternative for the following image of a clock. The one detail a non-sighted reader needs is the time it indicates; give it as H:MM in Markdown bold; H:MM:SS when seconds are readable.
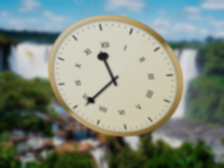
**11:39**
